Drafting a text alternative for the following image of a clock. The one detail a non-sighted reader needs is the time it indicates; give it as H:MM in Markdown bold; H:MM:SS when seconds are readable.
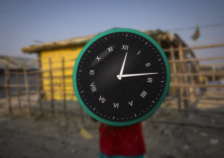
**12:13**
